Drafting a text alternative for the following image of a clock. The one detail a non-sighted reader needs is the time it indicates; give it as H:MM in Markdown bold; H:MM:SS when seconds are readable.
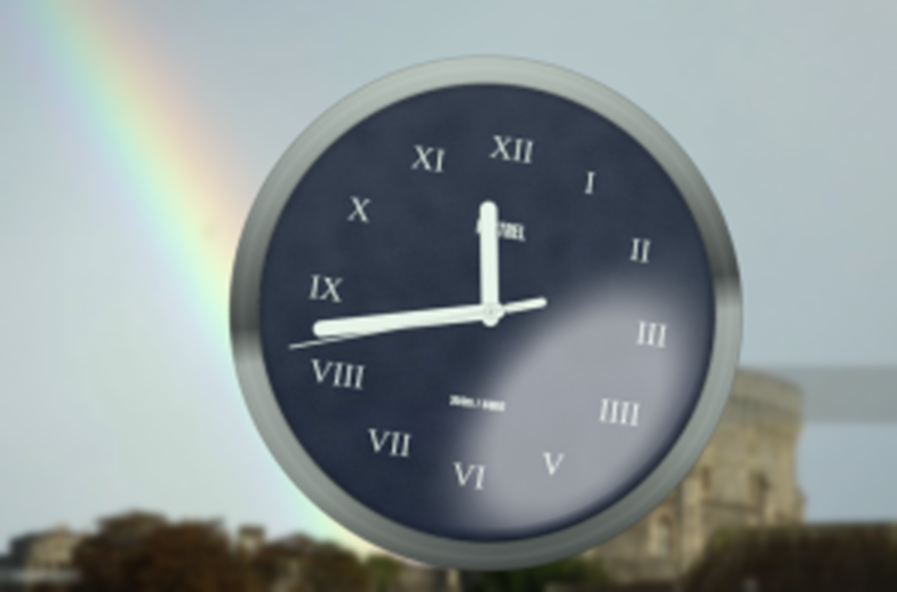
**11:42:42**
